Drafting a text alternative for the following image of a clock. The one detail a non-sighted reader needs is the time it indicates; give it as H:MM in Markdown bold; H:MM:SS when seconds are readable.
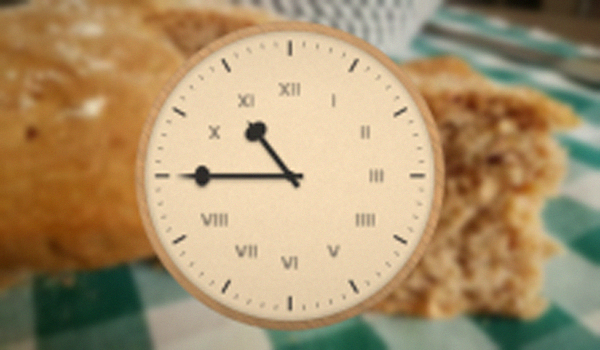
**10:45**
